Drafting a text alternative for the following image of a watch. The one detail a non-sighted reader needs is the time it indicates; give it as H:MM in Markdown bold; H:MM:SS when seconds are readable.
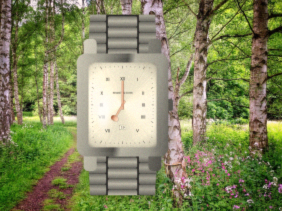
**7:00**
